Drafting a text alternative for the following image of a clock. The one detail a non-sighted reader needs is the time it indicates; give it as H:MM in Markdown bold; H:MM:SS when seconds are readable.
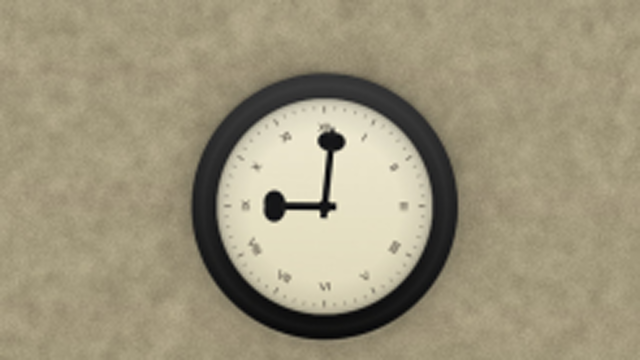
**9:01**
